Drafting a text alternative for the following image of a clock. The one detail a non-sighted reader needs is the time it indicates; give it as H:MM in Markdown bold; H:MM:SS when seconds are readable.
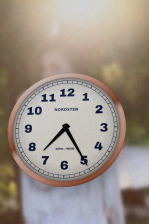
**7:25**
